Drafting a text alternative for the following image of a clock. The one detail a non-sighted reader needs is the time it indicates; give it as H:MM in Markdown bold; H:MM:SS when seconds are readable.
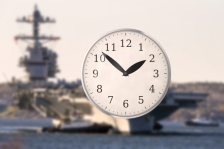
**1:52**
